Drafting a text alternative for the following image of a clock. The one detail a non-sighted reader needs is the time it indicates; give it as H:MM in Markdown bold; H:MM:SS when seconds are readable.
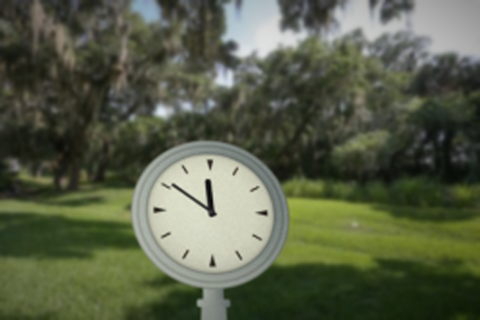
**11:51**
